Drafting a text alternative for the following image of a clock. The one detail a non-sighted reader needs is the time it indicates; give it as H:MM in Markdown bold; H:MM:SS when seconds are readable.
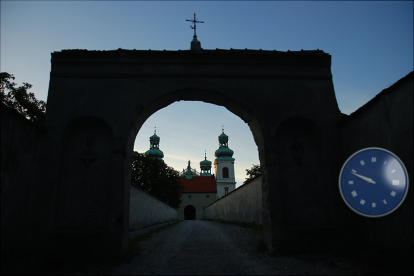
**9:49**
